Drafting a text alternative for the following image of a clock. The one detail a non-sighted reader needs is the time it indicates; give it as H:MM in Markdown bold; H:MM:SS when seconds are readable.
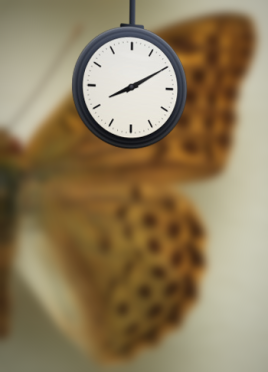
**8:10**
